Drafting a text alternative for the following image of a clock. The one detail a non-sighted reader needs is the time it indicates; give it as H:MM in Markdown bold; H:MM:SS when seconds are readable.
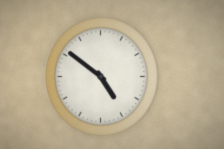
**4:51**
